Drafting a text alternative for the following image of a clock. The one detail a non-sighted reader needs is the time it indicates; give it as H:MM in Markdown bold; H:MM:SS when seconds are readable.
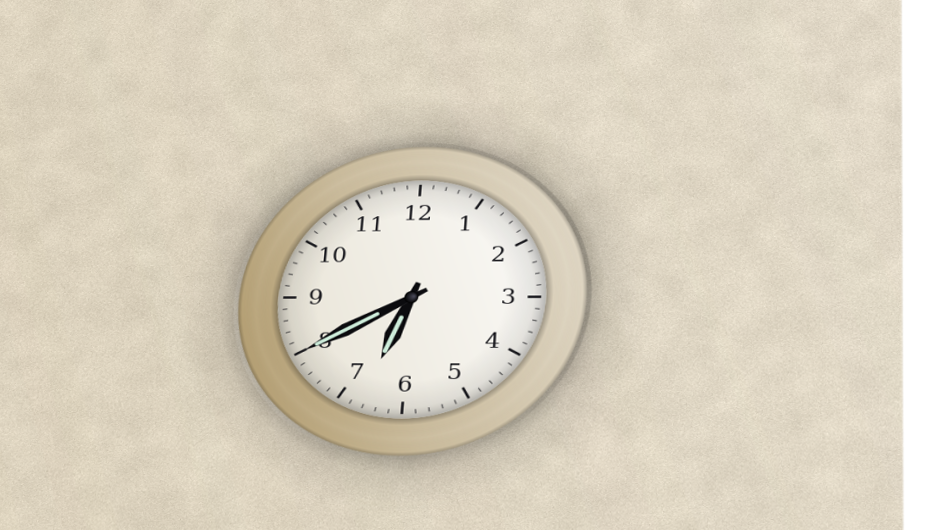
**6:40**
